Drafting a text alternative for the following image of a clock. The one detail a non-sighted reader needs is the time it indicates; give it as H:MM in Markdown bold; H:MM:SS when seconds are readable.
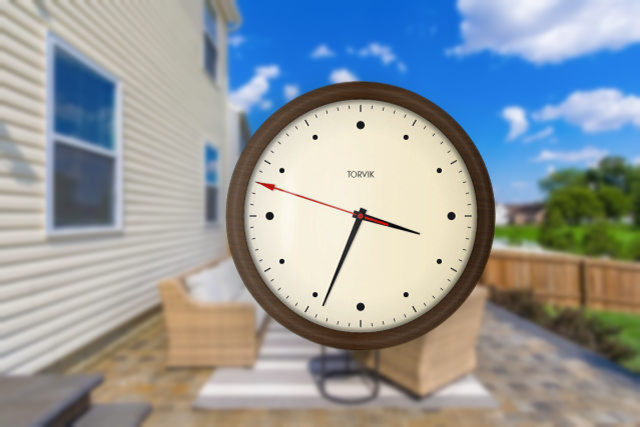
**3:33:48**
